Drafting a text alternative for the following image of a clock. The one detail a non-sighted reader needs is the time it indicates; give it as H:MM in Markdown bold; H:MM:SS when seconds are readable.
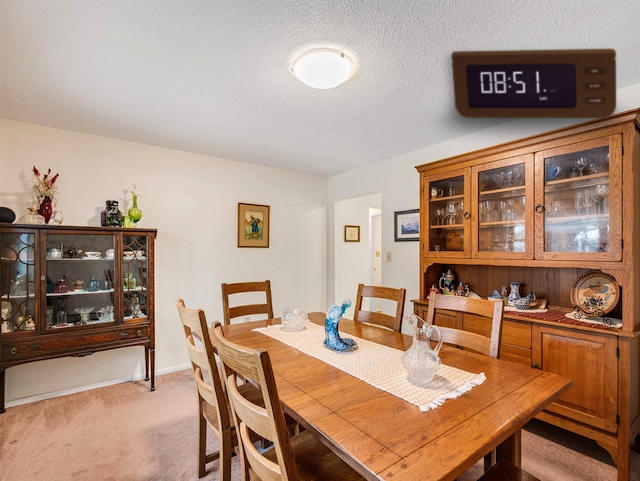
**8:51**
